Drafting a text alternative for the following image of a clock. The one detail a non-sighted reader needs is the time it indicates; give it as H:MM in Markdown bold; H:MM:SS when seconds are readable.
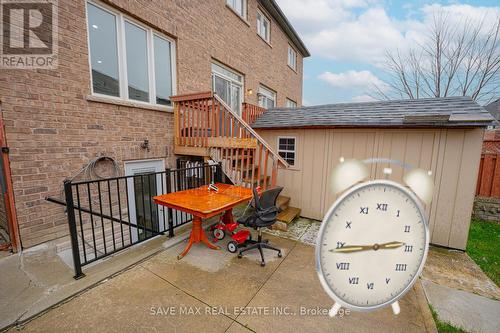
**2:44**
